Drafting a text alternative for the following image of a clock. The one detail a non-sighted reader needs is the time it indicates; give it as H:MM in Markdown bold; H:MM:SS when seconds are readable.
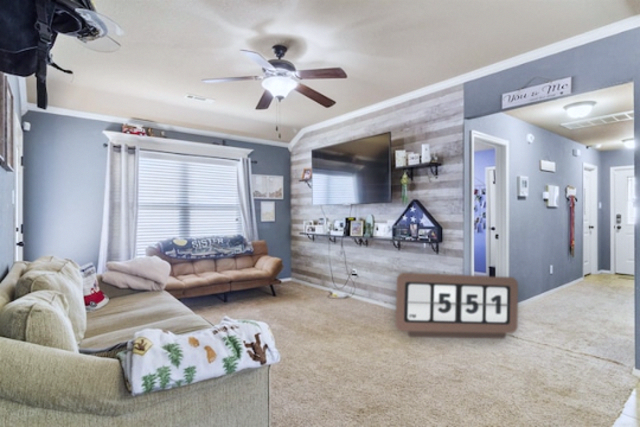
**5:51**
